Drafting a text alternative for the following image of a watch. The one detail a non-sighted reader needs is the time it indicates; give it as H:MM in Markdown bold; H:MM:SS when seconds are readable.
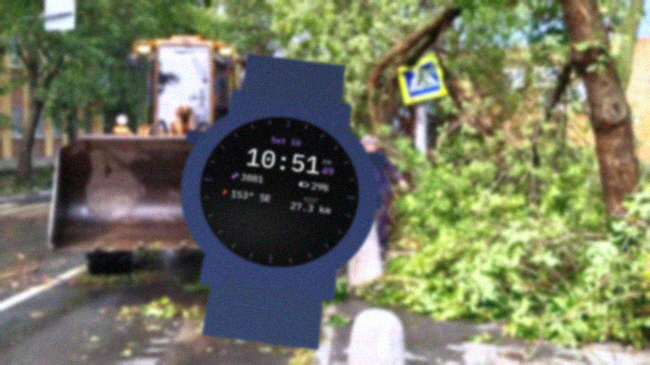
**10:51**
